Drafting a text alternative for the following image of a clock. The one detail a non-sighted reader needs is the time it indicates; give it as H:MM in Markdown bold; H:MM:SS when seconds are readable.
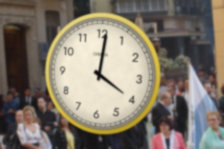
**4:01**
